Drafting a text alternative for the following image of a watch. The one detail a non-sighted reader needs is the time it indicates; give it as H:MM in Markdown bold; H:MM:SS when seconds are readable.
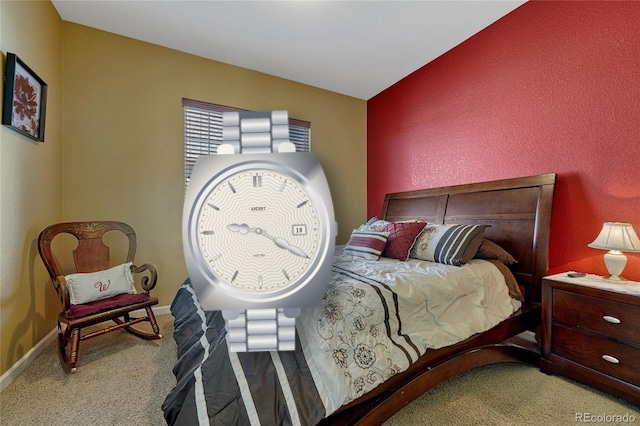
**9:20**
